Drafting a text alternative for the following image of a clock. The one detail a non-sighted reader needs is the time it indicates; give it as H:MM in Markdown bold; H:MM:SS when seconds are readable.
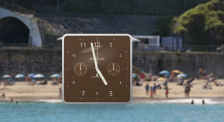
**4:58**
